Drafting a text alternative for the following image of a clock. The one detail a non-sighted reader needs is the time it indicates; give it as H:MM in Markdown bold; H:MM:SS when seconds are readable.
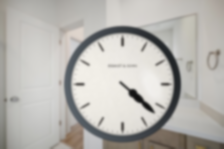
**4:22**
